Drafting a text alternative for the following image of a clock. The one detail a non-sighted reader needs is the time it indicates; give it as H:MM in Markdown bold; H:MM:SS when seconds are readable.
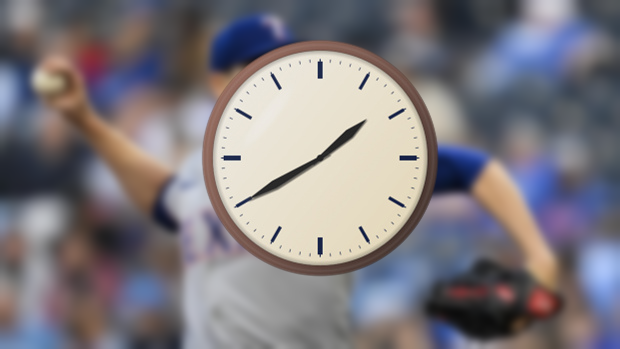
**1:40**
